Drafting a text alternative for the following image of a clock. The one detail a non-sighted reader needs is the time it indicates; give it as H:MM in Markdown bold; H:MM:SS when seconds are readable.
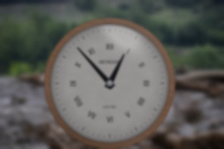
**12:53**
